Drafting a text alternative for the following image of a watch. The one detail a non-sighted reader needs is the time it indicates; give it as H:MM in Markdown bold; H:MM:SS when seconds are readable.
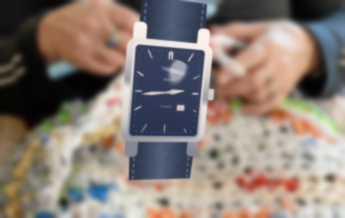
**2:44**
